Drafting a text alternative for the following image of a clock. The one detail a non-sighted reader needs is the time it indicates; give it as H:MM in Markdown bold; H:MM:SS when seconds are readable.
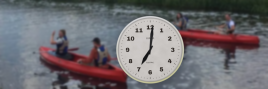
**7:01**
